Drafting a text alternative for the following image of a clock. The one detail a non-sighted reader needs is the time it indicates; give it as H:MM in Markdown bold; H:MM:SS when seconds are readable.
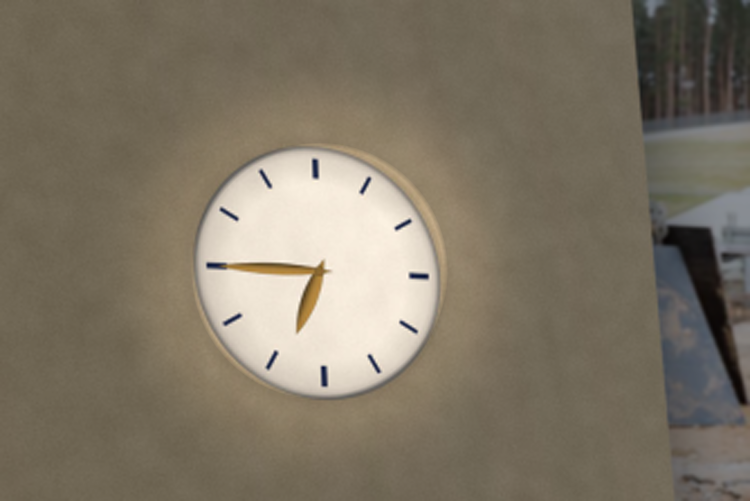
**6:45**
